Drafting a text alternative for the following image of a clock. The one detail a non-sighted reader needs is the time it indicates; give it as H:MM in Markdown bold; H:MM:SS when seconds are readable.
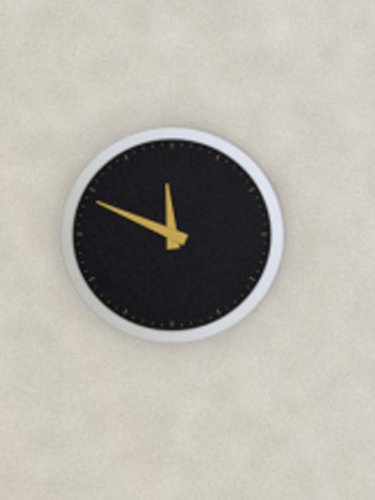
**11:49**
